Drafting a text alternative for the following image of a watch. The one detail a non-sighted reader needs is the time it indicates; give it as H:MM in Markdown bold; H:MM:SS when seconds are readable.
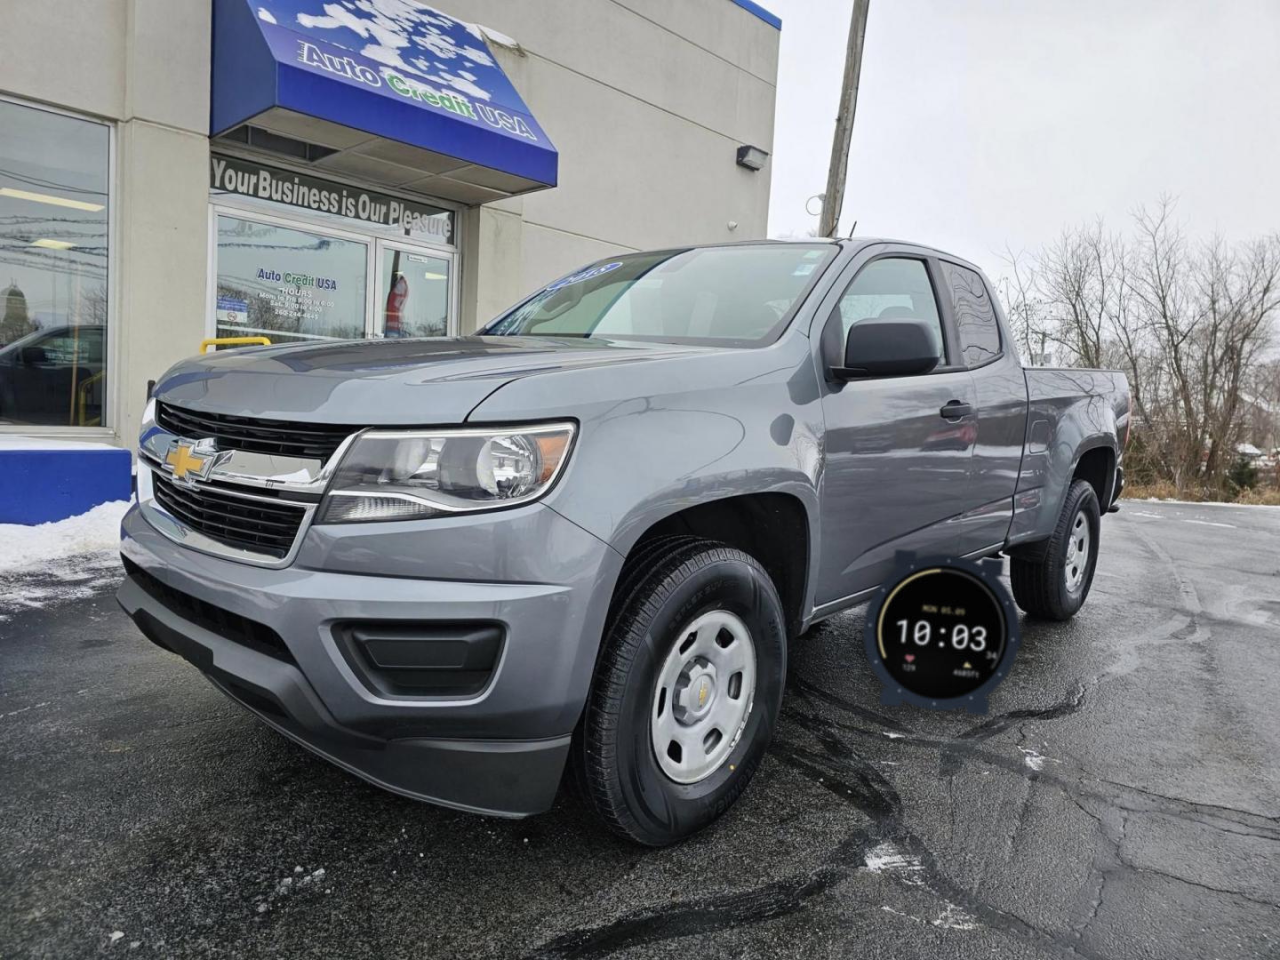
**10:03**
